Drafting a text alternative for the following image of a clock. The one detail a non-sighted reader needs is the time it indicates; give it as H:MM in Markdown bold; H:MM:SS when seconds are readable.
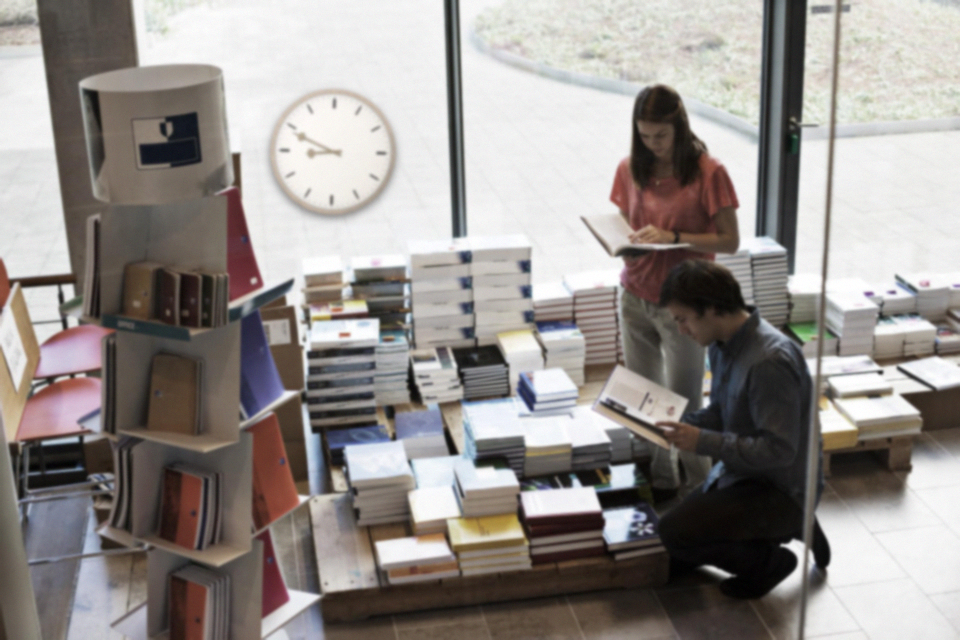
**8:49**
